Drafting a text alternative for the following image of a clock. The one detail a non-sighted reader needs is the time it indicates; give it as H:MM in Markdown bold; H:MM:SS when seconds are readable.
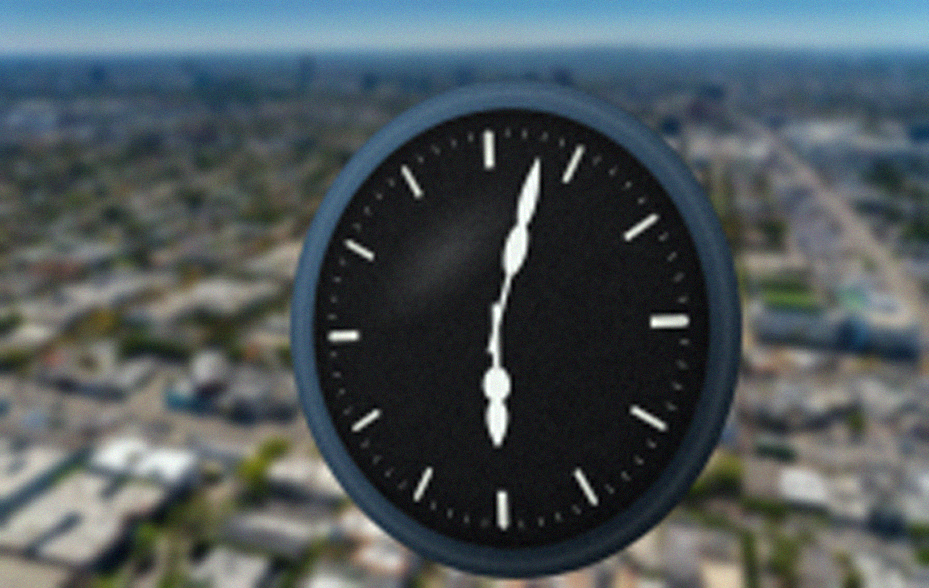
**6:03**
